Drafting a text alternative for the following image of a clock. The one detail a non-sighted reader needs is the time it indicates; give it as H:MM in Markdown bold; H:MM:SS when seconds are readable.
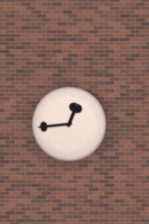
**12:44**
